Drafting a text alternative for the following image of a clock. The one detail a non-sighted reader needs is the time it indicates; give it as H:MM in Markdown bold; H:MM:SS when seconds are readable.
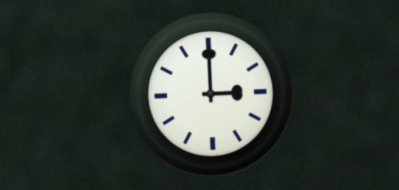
**3:00**
